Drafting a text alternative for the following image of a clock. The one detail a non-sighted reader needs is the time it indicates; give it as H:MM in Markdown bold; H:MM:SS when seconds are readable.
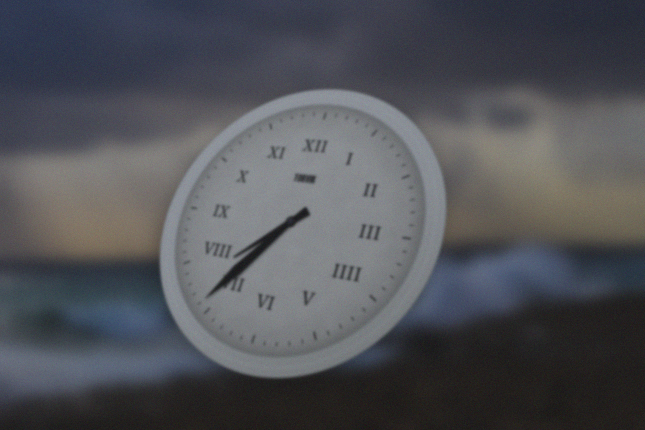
**7:36**
